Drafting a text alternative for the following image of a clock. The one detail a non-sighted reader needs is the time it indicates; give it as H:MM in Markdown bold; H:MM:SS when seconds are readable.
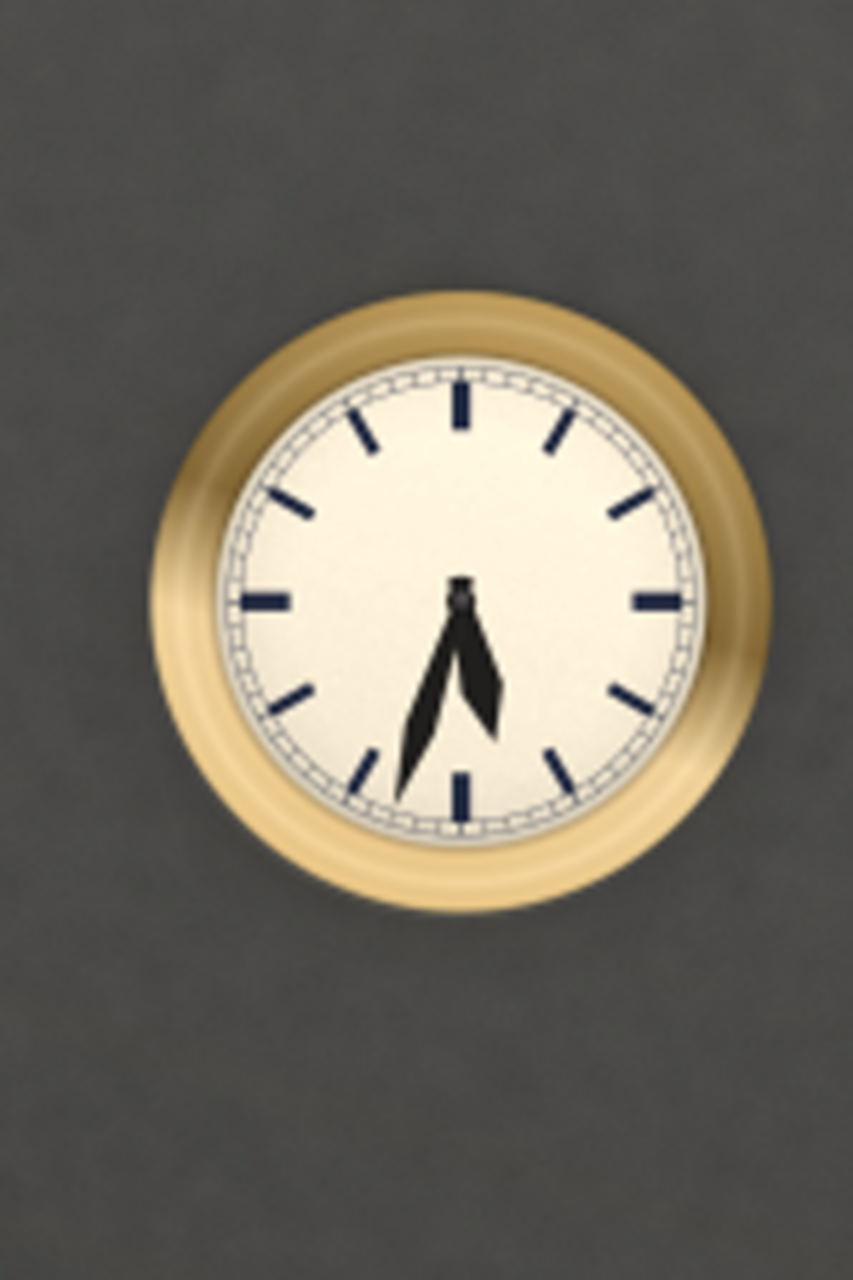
**5:33**
